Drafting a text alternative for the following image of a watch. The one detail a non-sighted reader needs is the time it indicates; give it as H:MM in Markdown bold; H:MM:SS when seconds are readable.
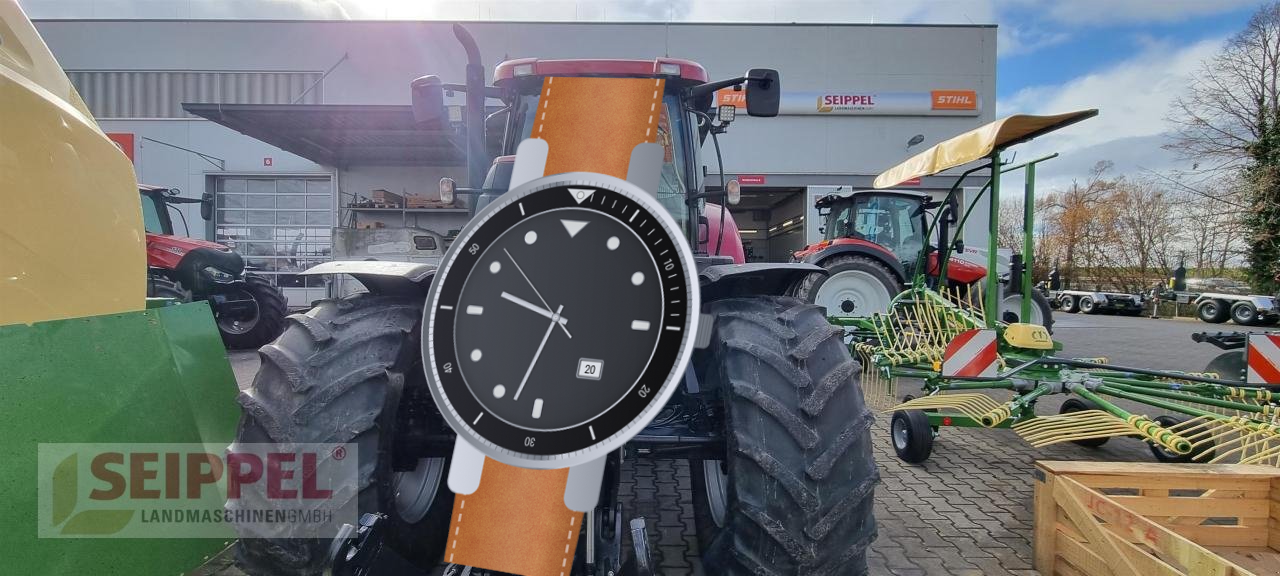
**9:32:52**
